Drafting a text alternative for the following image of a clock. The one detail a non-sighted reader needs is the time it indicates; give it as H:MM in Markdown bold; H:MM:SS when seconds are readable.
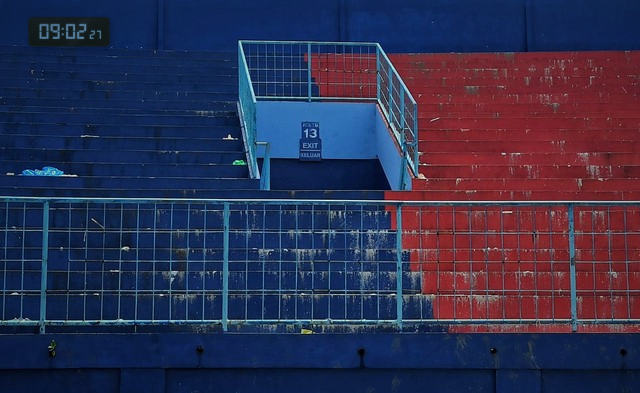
**9:02:27**
